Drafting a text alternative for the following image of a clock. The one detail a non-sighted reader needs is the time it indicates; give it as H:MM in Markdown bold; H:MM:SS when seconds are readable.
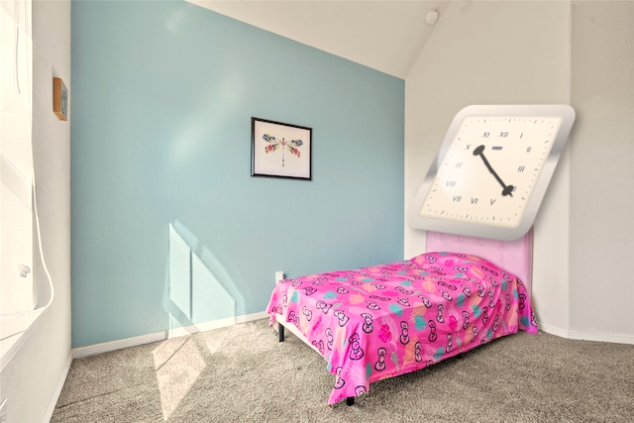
**10:21**
